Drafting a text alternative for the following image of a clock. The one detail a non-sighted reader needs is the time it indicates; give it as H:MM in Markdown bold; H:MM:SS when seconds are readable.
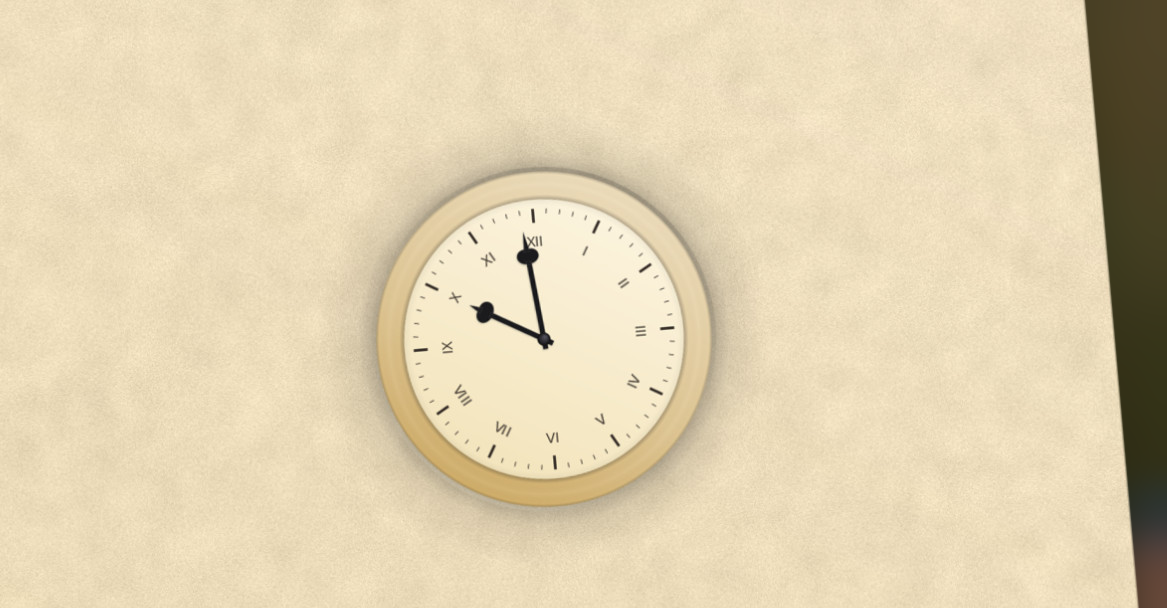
**9:59**
